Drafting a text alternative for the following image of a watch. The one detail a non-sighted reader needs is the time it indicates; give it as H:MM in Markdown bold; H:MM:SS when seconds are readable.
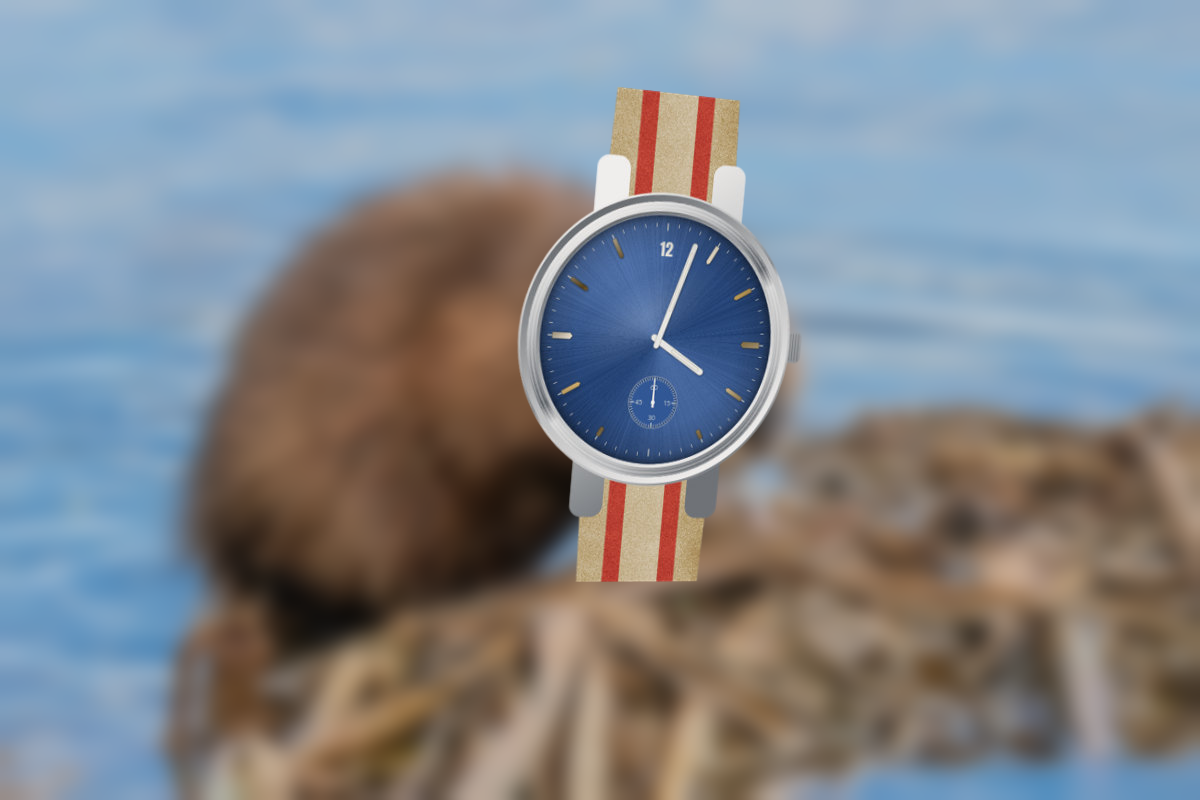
**4:03**
